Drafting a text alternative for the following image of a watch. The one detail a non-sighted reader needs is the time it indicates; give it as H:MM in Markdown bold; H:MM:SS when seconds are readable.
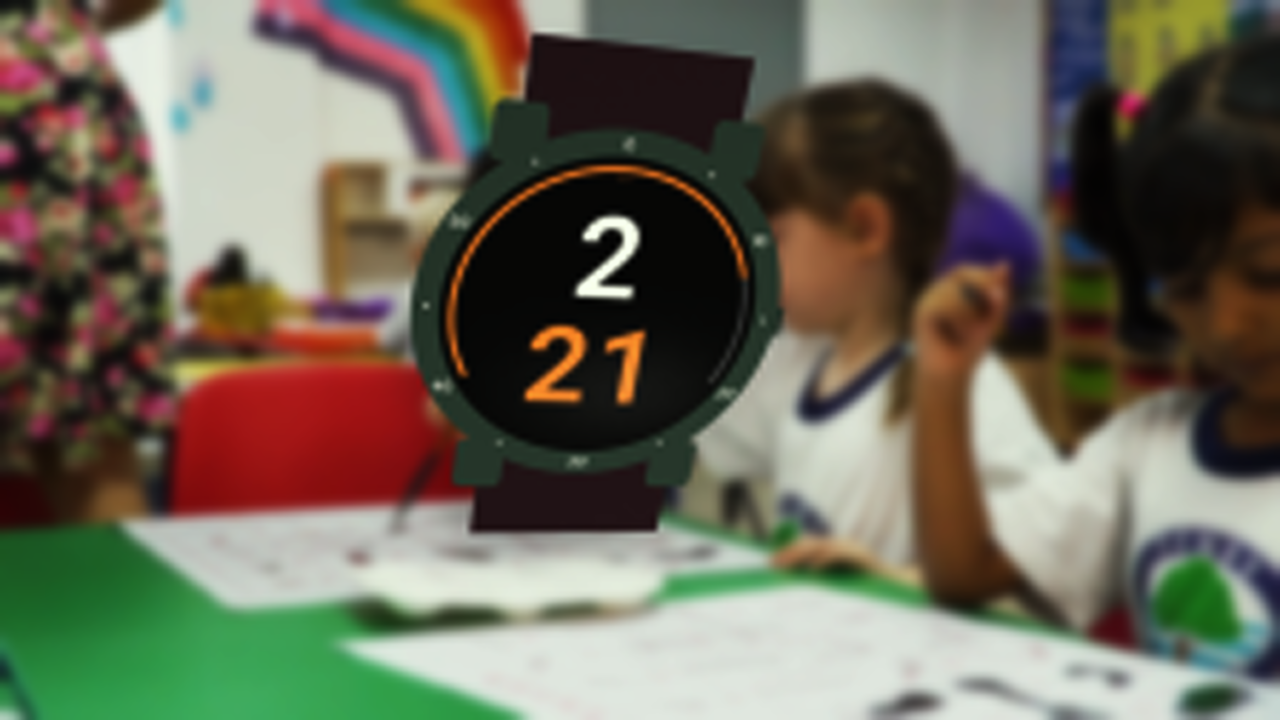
**2:21**
